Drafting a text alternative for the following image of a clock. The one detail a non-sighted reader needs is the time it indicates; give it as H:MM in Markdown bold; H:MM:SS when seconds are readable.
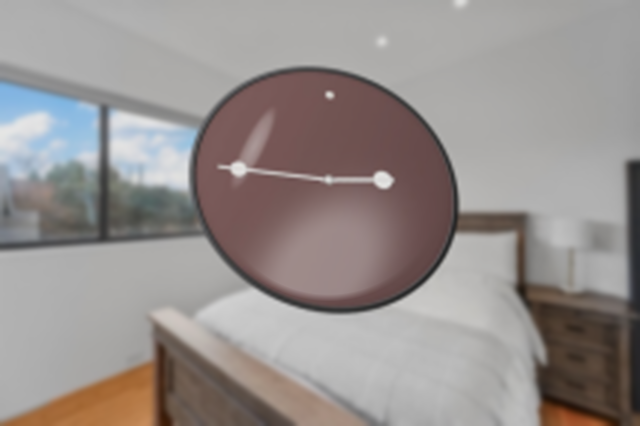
**2:45**
